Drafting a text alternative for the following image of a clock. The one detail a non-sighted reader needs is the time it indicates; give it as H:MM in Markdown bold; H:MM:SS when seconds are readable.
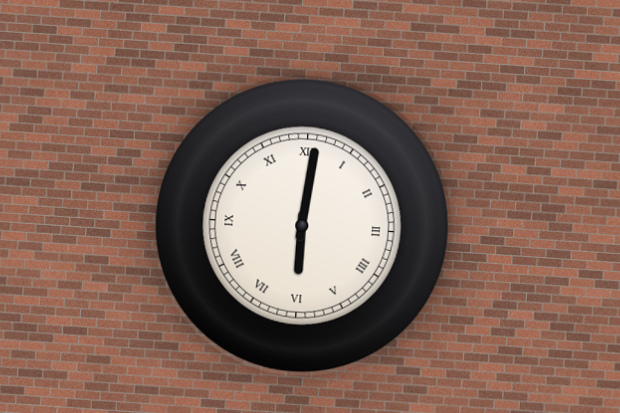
**6:01**
